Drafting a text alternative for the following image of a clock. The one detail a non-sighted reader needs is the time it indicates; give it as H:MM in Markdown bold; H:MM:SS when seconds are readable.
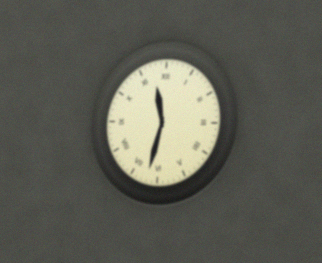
**11:32**
